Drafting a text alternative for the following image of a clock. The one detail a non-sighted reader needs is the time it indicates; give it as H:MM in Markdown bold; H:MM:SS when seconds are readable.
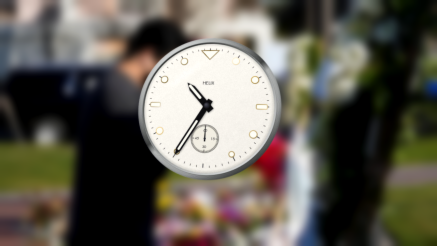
**10:35**
